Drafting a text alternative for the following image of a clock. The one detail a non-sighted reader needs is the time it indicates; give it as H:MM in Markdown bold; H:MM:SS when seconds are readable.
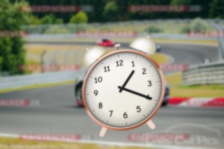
**1:20**
